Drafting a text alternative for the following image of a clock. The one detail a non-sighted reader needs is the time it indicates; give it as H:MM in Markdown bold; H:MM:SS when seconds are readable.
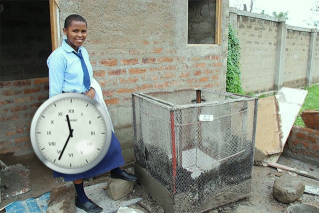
**11:34**
